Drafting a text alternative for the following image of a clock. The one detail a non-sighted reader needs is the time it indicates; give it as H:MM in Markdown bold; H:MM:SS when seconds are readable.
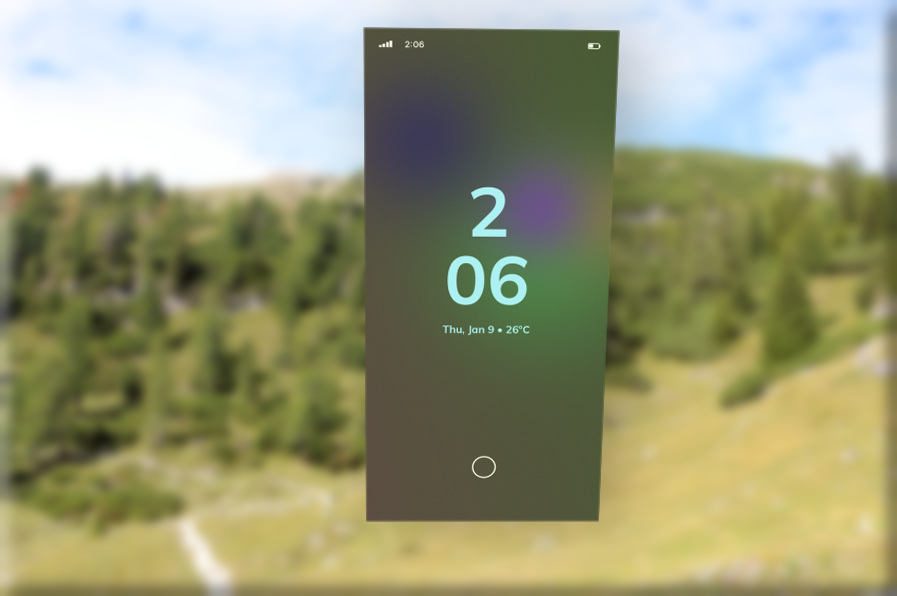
**2:06**
